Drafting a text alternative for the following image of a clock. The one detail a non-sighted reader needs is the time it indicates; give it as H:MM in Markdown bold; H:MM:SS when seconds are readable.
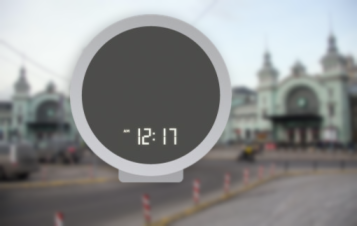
**12:17**
